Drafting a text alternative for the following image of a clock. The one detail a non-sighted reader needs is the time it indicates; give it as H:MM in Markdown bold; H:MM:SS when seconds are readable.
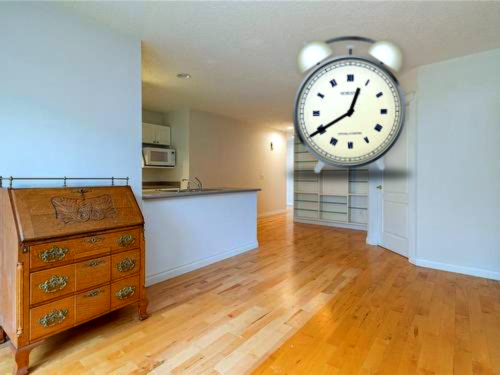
**12:40**
